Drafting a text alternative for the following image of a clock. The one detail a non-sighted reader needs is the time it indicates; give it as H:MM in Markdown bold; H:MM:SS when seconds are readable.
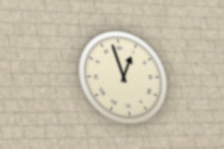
**12:58**
